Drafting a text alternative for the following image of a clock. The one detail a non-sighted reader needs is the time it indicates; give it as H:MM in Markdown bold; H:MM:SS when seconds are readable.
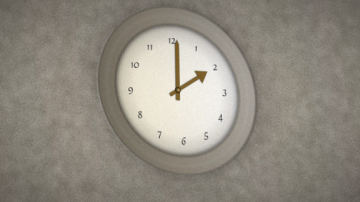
**2:01**
